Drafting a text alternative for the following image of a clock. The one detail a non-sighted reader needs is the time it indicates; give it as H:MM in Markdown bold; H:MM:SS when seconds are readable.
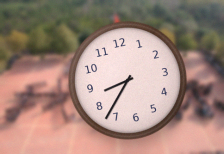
**8:37**
